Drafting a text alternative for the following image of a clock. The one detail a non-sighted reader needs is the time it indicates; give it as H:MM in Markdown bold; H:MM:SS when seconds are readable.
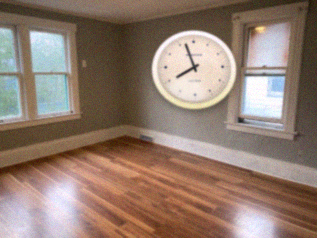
**7:57**
